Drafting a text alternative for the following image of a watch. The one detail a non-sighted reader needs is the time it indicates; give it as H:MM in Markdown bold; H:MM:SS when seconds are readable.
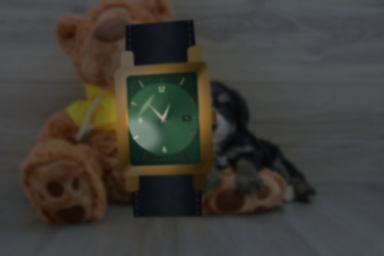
**12:53**
